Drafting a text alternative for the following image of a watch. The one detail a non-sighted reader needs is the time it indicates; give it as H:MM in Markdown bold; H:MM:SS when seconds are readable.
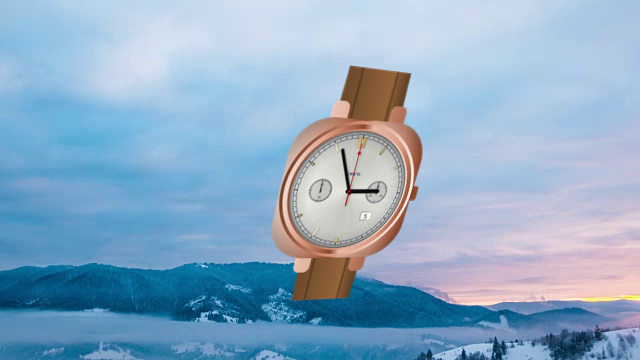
**2:56**
